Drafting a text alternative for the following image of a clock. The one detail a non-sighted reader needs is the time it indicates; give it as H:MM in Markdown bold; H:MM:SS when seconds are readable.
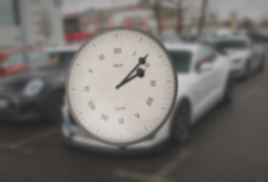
**2:08**
